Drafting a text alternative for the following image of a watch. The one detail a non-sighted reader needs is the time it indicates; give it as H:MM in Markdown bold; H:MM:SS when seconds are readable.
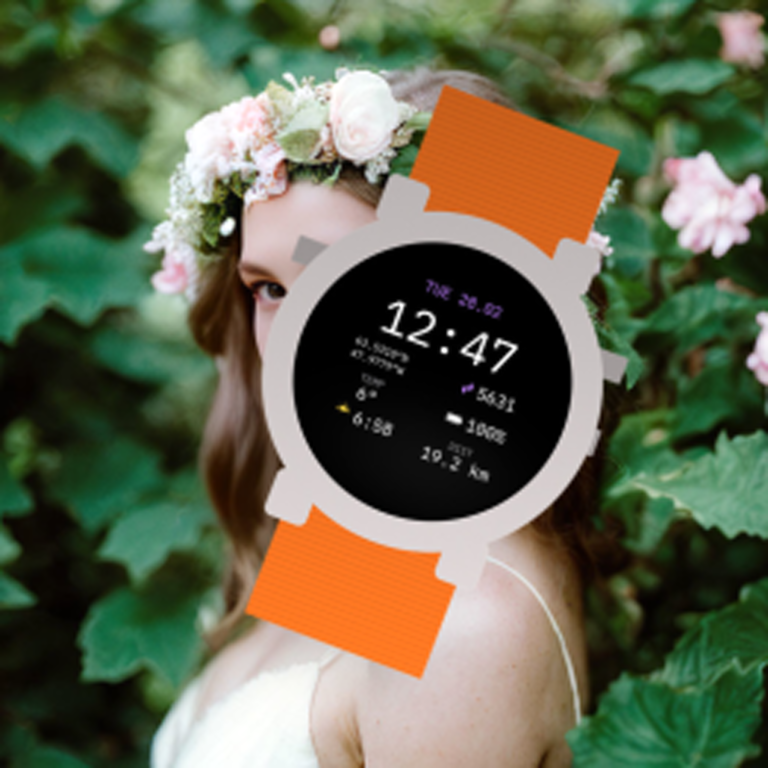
**12:47**
